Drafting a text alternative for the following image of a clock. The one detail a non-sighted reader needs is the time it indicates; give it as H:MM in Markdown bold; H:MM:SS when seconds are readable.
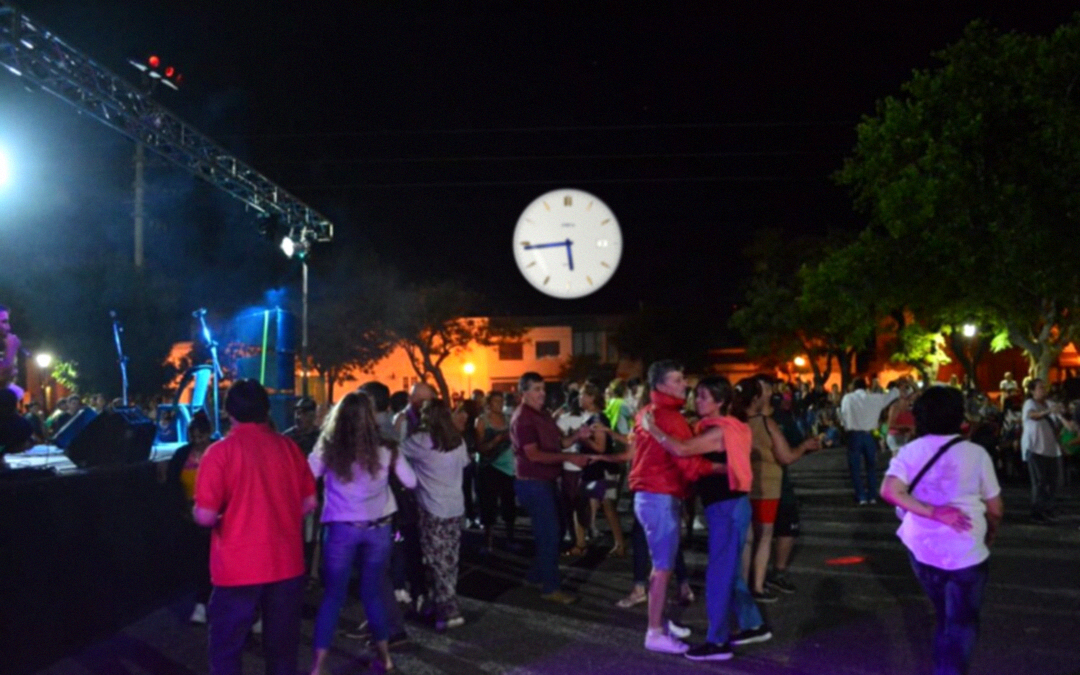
**5:44**
